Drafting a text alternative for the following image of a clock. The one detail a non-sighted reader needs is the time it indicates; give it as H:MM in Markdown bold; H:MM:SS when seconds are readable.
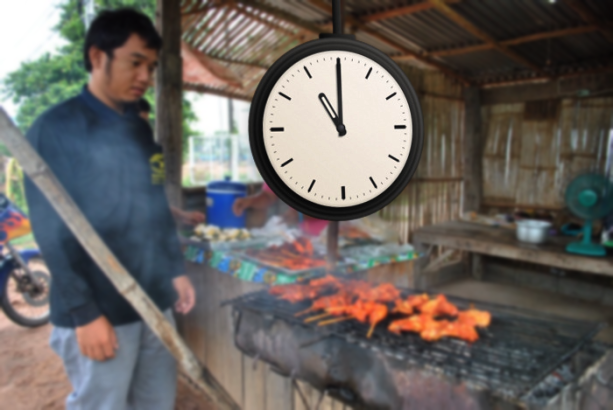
**11:00**
